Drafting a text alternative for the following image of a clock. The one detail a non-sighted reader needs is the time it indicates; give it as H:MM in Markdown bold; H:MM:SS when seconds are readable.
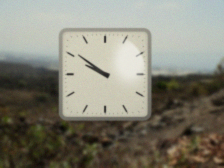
**9:51**
